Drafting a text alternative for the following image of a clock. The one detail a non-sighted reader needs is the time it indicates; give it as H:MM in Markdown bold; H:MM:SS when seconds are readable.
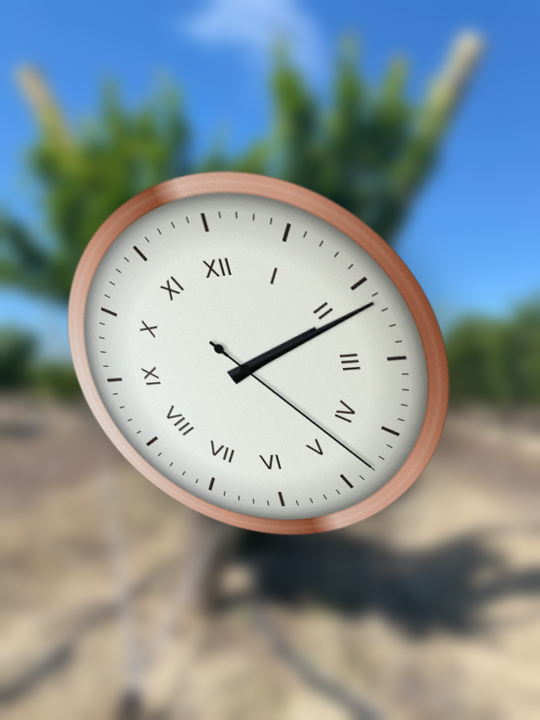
**2:11:23**
